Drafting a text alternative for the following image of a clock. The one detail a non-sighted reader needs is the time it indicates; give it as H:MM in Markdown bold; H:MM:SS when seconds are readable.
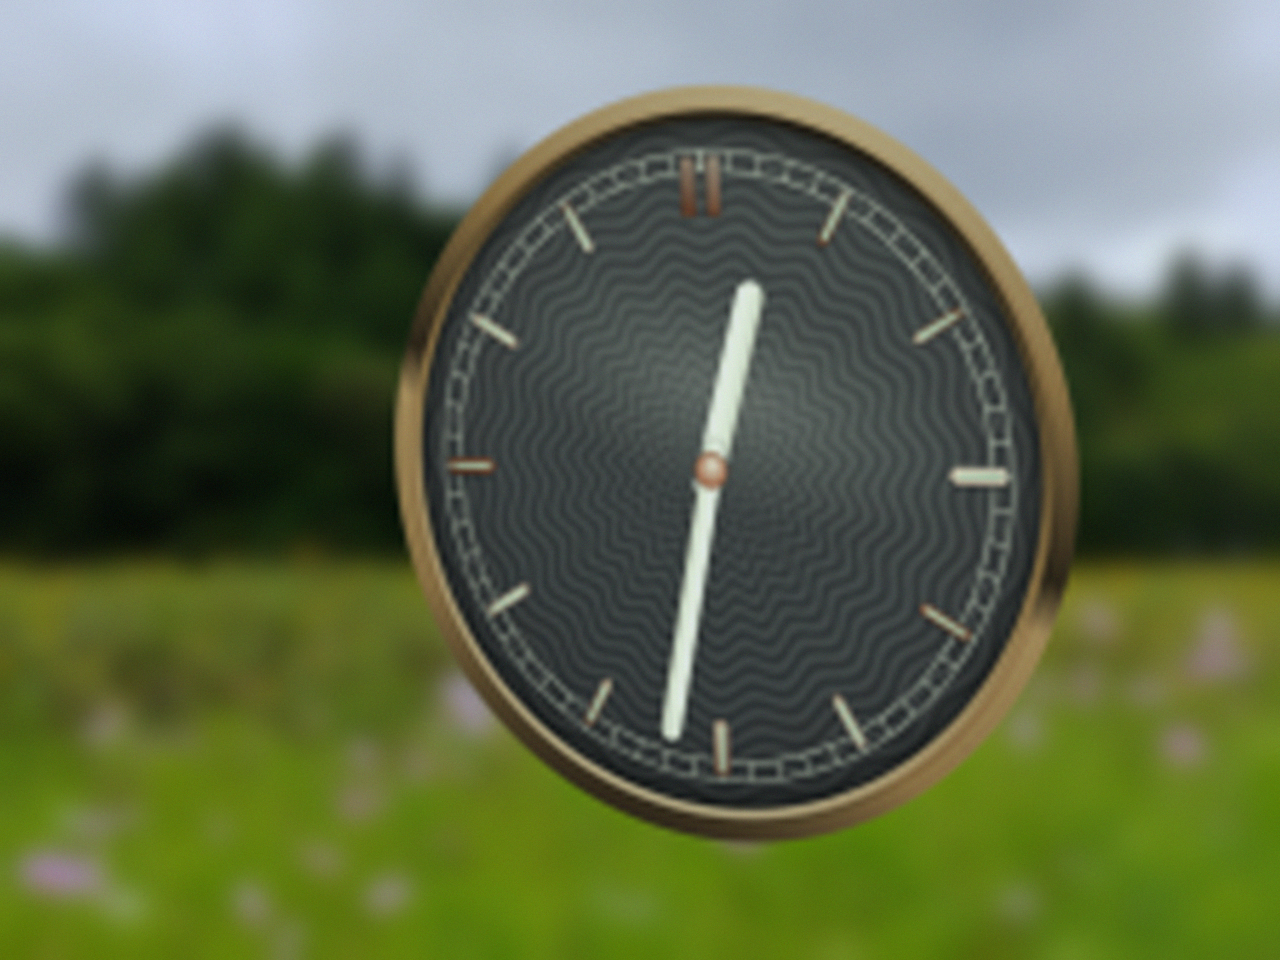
**12:32**
